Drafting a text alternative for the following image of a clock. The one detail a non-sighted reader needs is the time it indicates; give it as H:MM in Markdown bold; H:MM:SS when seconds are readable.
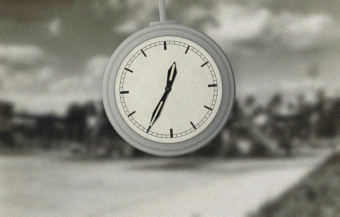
**12:35**
